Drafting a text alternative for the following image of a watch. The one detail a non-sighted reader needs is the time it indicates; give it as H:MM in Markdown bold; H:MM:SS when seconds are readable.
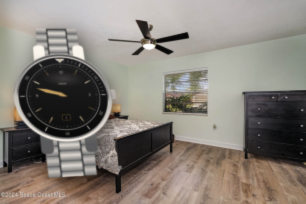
**9:48**
